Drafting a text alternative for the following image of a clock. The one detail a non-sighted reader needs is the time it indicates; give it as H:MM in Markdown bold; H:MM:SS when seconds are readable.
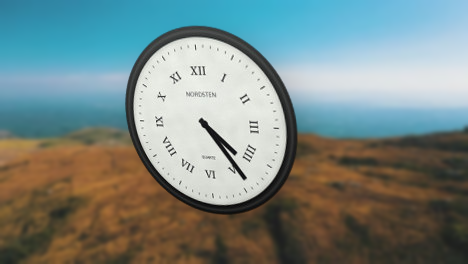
**4:24**
